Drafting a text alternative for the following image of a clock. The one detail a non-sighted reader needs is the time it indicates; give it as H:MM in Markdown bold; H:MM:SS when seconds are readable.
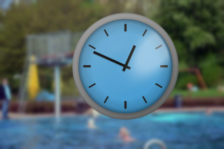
**12:49**
